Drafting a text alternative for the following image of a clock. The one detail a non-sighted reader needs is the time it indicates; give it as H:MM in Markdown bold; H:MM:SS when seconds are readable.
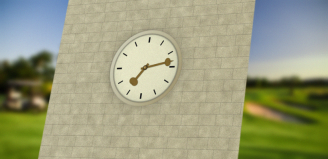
**7:13**
